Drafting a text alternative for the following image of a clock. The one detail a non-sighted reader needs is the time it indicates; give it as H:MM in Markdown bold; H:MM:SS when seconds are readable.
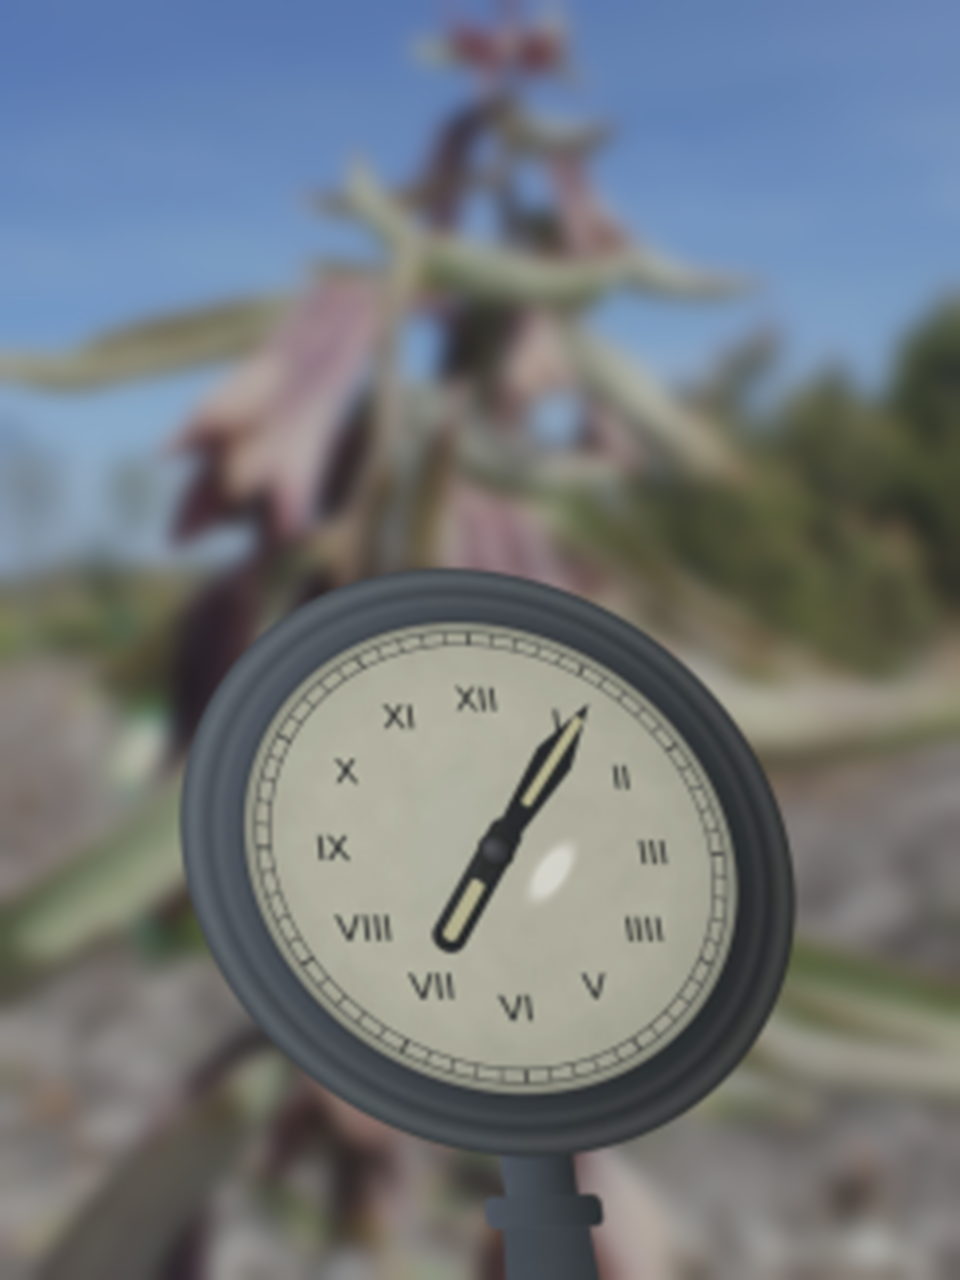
**7:06**
